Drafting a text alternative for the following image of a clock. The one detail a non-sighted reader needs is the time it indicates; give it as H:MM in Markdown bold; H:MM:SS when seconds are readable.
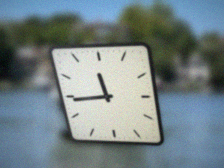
**11:44**
